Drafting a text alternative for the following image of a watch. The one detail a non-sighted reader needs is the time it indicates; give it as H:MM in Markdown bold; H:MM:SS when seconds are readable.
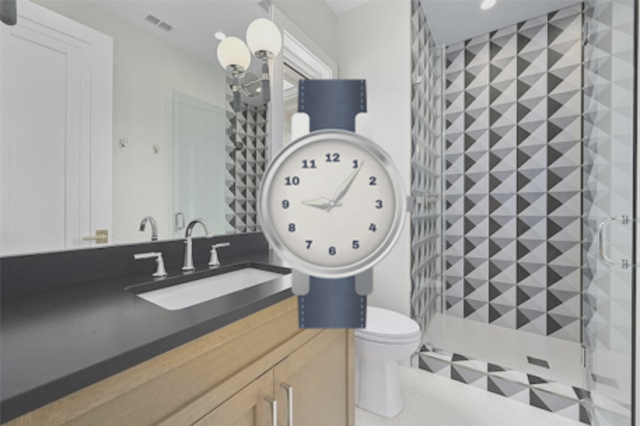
**9:06**
